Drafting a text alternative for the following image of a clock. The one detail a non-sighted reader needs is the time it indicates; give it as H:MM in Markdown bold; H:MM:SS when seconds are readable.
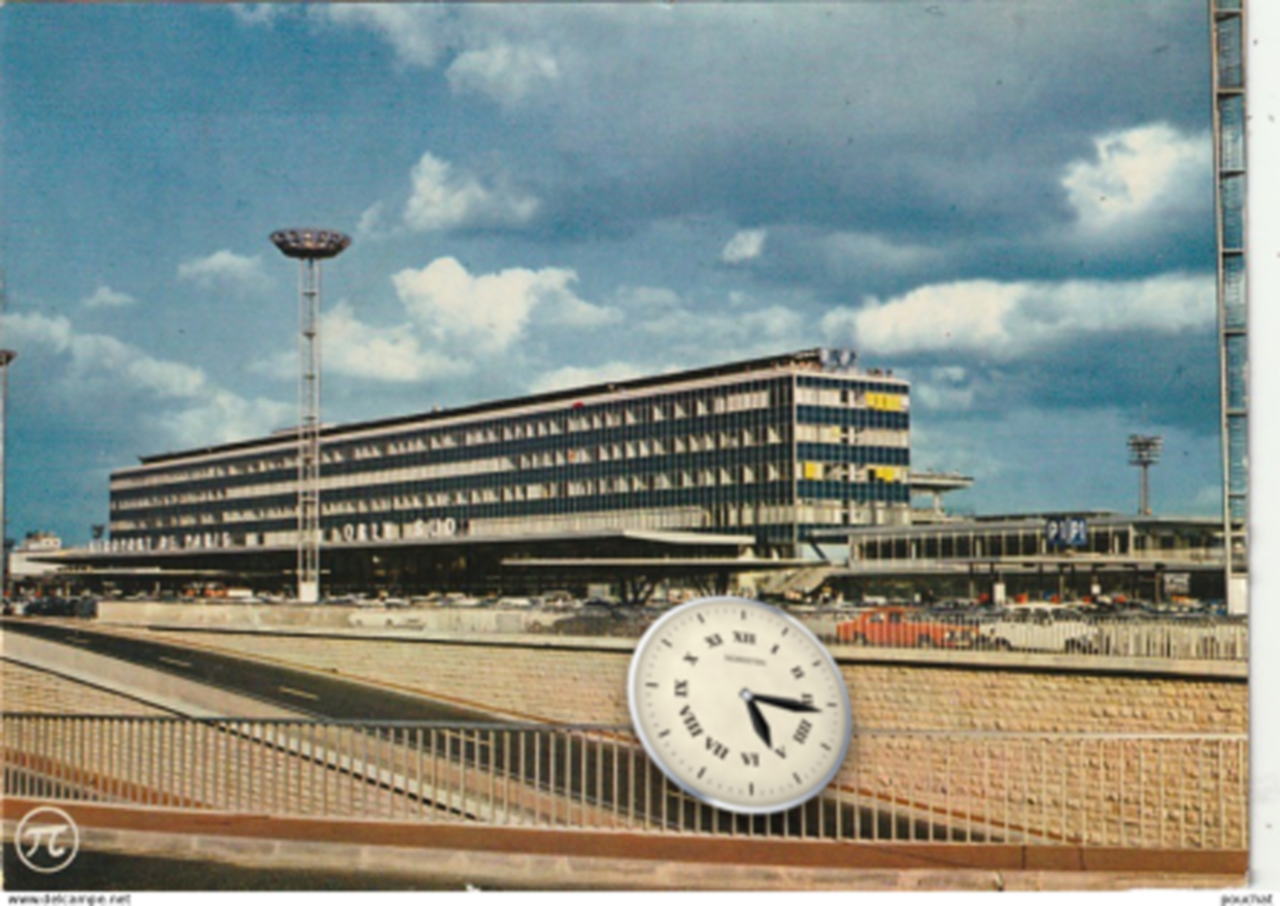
**5:16**
